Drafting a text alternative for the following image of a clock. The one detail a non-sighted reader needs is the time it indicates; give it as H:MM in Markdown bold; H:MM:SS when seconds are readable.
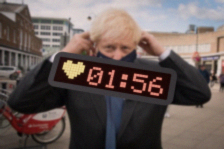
**1:56**
